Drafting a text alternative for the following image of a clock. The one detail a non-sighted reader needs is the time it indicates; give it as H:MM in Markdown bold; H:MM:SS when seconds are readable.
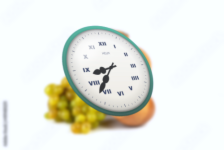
**8:37**
